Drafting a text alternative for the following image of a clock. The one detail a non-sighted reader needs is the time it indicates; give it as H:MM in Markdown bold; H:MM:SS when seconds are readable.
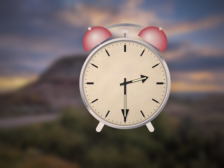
**2:30**
